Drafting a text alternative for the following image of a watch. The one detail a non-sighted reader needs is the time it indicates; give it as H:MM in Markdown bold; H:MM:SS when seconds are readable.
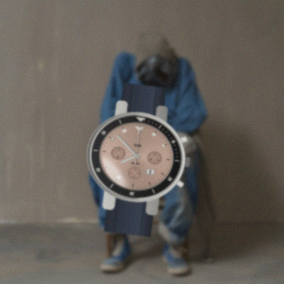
**7:52**
